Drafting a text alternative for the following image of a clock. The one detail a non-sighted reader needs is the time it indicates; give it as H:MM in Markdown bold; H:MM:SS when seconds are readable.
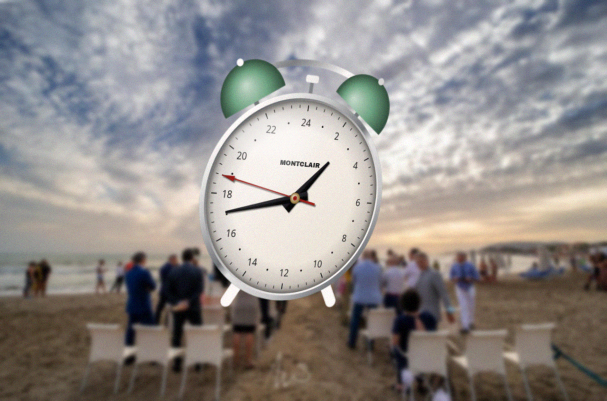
**2:42:47**
